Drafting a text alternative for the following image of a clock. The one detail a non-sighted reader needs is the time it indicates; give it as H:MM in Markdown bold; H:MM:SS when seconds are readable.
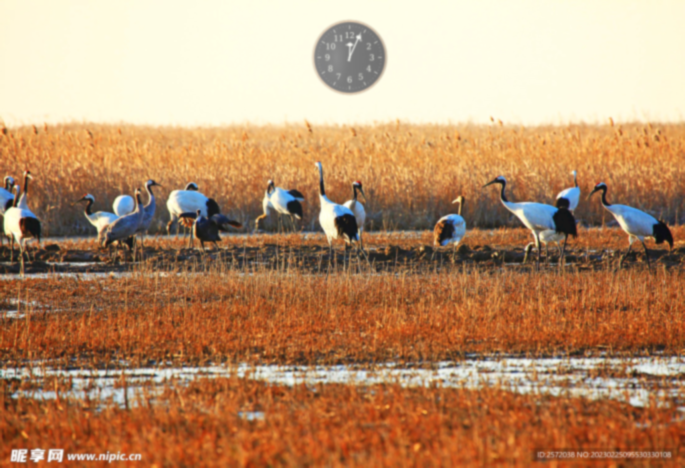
**12:04**
